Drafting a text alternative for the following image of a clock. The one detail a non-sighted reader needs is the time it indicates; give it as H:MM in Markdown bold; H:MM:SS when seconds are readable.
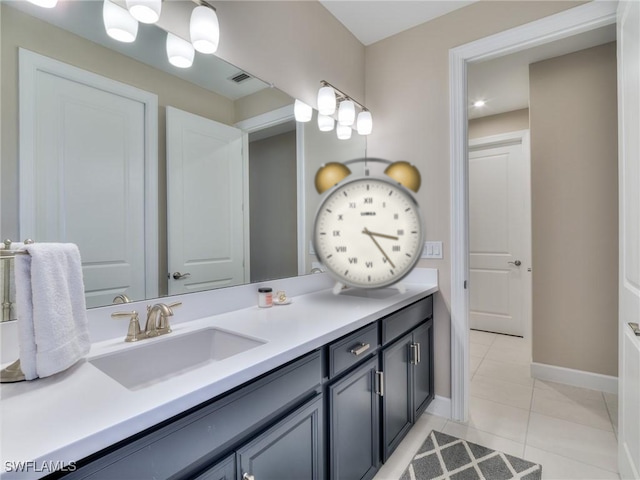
**3:24**
